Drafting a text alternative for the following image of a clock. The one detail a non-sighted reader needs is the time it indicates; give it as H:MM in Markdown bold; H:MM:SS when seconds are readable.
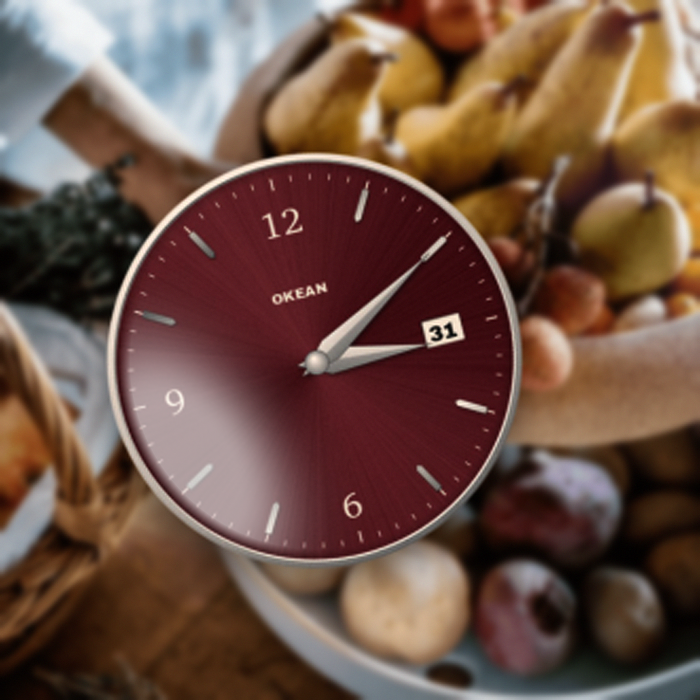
**3:10**
